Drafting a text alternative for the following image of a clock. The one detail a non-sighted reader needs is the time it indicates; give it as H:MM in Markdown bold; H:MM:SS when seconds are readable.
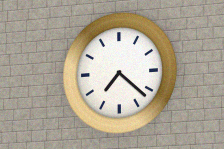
**7:22**
